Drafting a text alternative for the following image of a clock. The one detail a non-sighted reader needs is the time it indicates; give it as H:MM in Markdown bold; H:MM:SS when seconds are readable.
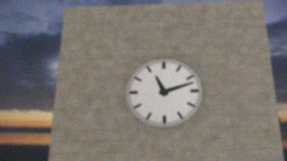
**11:12**
